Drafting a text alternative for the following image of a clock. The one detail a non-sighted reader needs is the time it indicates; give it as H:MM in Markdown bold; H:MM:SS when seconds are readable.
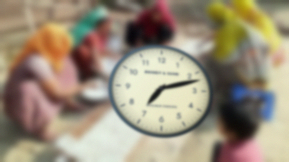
**7:12**
